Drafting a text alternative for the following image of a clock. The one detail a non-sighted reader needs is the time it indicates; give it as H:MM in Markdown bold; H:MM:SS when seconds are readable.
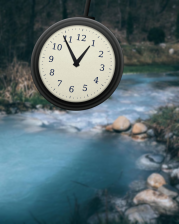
**12:54**
